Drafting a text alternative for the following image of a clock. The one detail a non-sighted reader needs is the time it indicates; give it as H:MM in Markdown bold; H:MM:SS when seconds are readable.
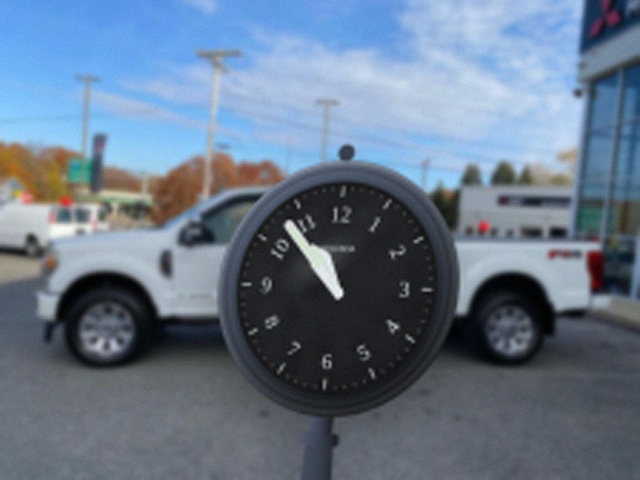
**10:53**
